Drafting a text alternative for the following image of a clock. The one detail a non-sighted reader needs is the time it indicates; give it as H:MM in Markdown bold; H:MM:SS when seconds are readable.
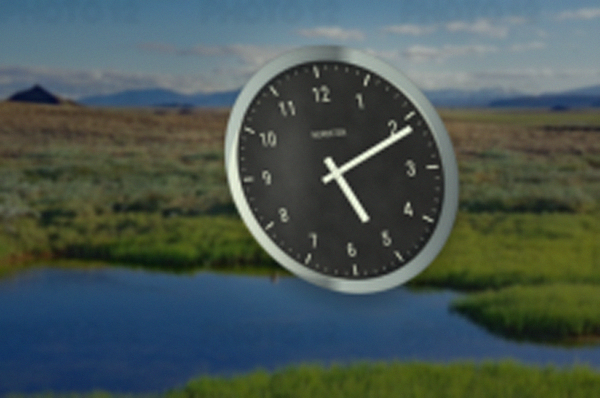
**5:11**
